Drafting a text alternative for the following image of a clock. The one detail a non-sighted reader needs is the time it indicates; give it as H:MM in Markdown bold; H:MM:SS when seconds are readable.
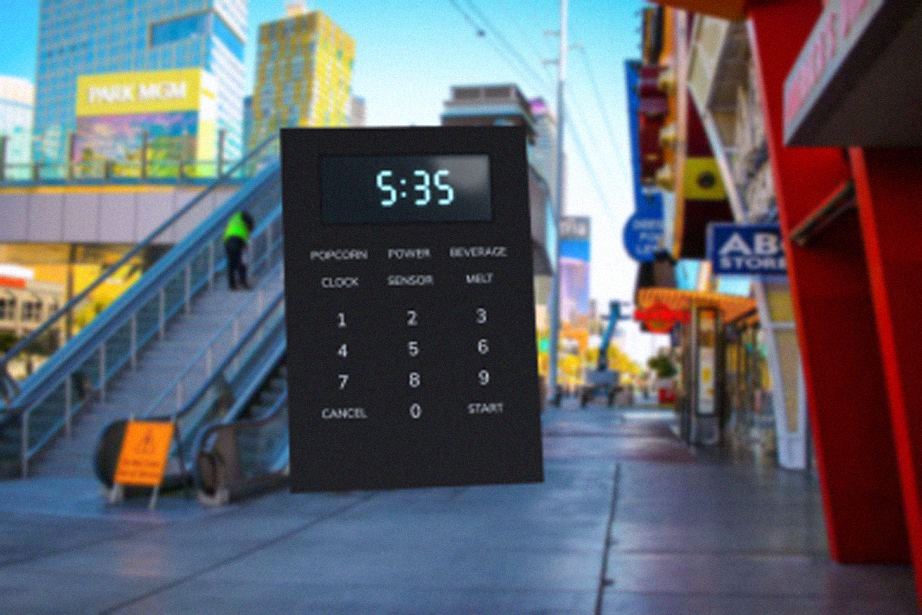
**5:35**
